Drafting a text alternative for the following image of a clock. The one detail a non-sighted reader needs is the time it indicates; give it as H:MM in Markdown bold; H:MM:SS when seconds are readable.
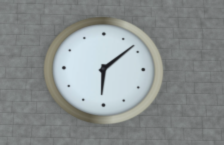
**6:08**
